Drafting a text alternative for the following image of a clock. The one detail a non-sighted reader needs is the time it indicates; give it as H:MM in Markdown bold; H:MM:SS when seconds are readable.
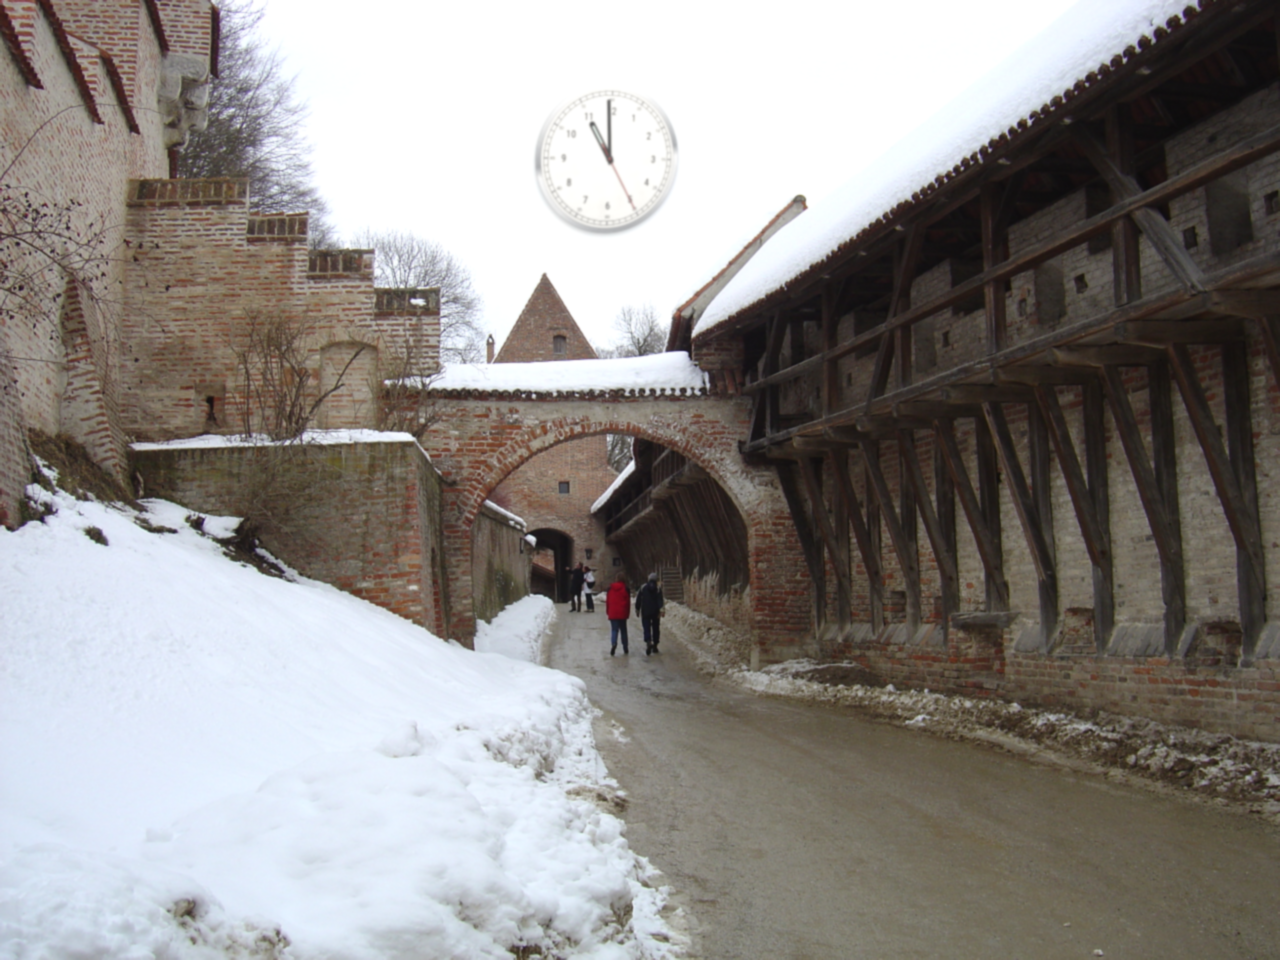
**10:59:25**
